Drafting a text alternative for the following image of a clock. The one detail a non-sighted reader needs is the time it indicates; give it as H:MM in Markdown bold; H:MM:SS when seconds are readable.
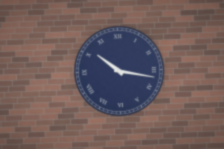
**10:17**
